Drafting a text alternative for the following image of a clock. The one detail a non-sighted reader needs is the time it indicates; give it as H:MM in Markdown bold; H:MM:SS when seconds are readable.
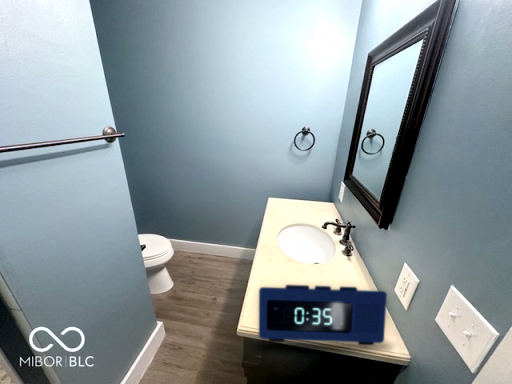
**0:35**
